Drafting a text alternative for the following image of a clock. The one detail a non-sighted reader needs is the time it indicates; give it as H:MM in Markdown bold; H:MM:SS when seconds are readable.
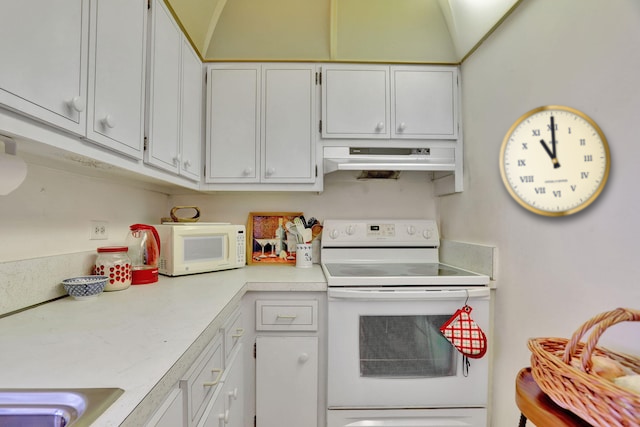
**11:00**
